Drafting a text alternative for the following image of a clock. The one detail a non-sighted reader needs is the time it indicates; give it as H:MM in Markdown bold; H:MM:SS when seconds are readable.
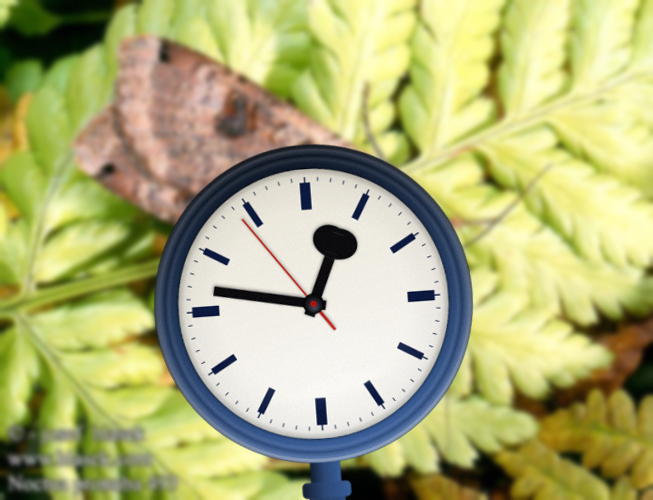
**12:46:54**
